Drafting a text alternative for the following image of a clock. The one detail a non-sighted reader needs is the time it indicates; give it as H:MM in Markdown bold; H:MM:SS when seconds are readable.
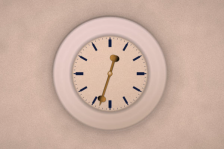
**12:33**
